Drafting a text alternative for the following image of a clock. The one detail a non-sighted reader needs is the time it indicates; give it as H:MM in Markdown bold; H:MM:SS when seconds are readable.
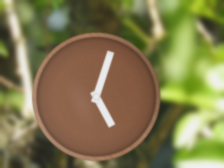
**5:03**
